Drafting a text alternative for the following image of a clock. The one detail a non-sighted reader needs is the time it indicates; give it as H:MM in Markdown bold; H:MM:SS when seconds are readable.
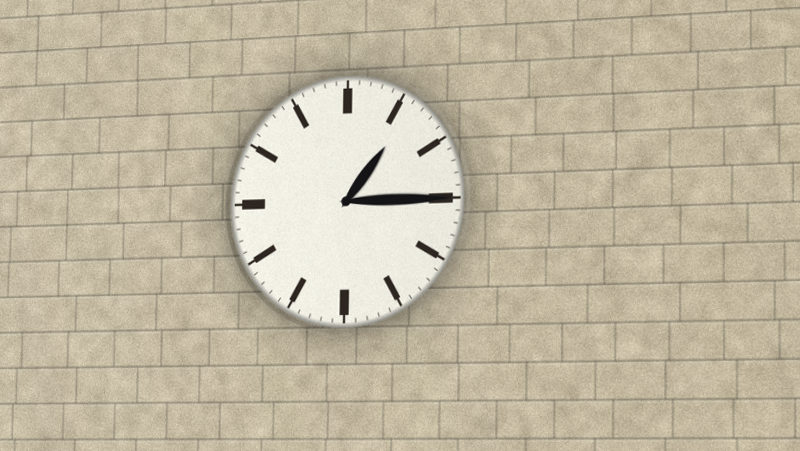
**1:15**
